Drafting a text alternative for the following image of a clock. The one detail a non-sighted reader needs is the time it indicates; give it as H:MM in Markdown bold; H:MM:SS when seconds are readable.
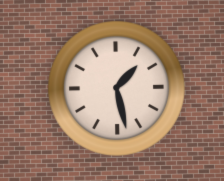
**1:28**
